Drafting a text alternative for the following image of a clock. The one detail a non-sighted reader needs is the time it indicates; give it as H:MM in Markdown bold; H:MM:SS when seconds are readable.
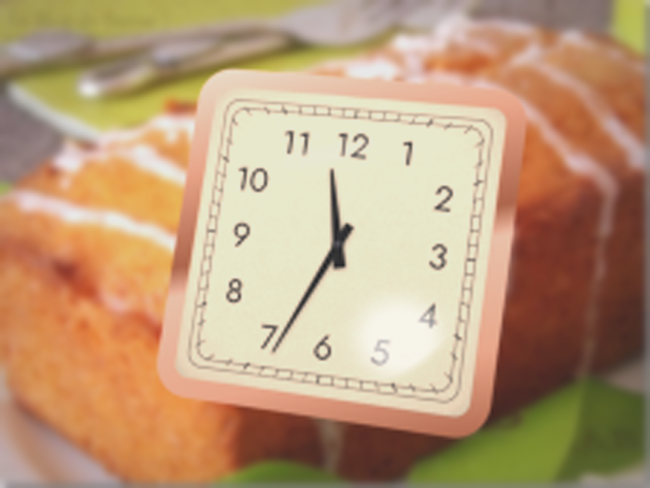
**11:34**
